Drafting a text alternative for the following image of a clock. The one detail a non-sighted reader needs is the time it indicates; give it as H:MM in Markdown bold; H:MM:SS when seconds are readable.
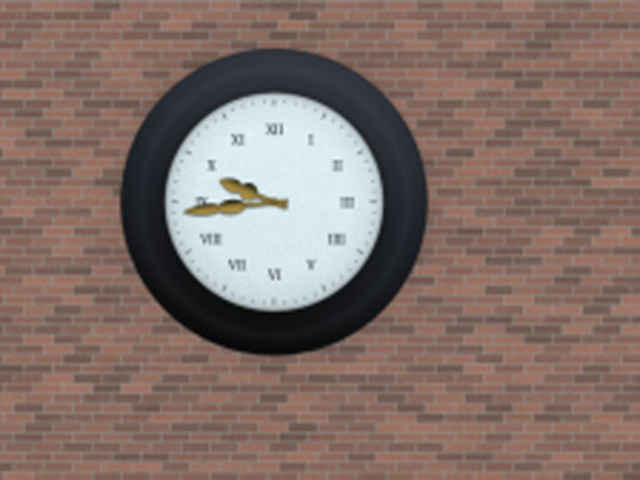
**9:44**
